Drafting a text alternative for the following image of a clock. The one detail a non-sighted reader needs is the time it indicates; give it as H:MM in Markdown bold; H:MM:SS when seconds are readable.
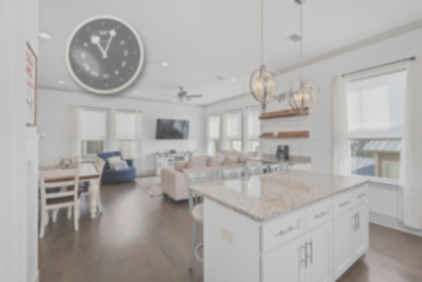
**11:04**
